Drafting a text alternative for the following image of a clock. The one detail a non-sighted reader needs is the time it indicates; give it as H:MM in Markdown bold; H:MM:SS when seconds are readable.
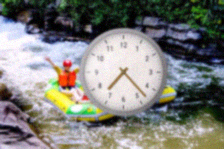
**7:23**
